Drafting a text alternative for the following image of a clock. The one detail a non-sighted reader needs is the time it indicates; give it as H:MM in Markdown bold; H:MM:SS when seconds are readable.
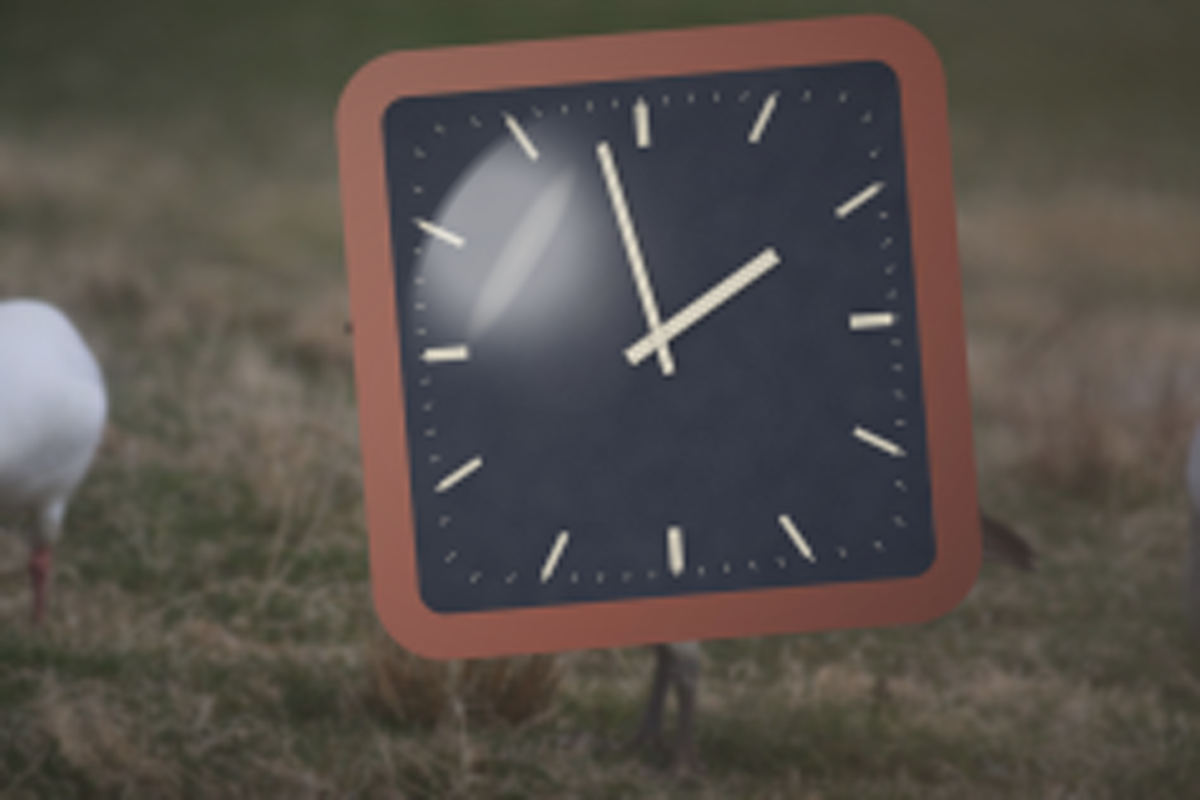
**1:58**
